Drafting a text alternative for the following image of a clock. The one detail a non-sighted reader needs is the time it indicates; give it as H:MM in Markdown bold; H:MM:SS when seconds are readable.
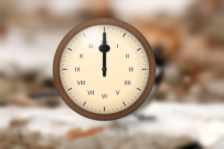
**12:00**
